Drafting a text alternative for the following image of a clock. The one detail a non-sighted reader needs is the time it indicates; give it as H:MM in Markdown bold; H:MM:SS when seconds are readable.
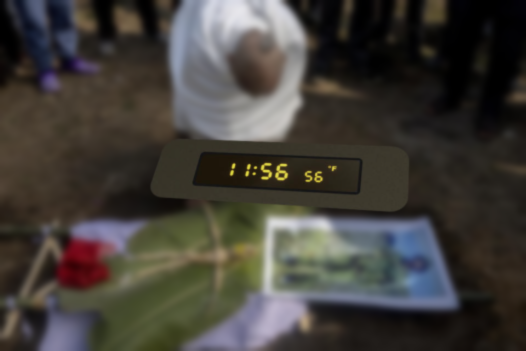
**11:56**
